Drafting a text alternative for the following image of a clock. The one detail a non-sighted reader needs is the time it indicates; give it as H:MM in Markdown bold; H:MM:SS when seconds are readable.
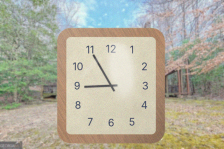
**8:55**
